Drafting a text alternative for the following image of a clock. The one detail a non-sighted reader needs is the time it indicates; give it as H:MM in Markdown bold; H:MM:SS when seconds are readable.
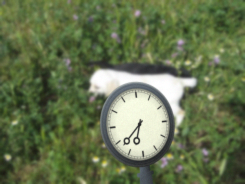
**6:38**
